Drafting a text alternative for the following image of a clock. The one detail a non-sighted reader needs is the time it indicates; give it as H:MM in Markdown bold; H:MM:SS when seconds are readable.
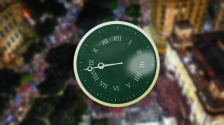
**8:43**
